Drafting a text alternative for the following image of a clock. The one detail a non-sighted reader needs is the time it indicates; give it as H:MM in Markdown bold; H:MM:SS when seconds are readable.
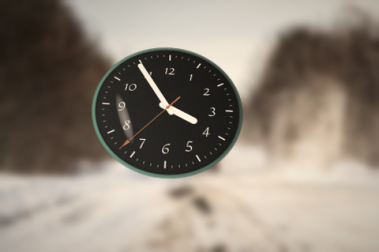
**3:54:37**
